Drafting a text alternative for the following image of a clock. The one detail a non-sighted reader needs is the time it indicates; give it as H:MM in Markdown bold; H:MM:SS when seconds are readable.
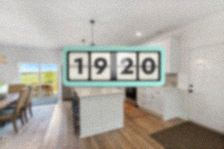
**19:20**
